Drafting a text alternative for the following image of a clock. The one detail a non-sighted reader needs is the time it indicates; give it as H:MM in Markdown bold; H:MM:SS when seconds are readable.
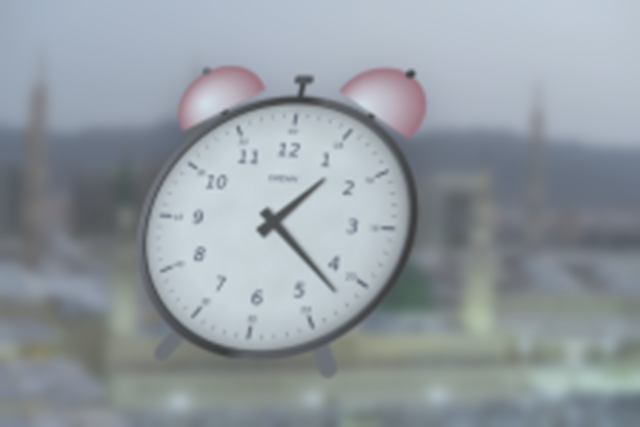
**1:22**
